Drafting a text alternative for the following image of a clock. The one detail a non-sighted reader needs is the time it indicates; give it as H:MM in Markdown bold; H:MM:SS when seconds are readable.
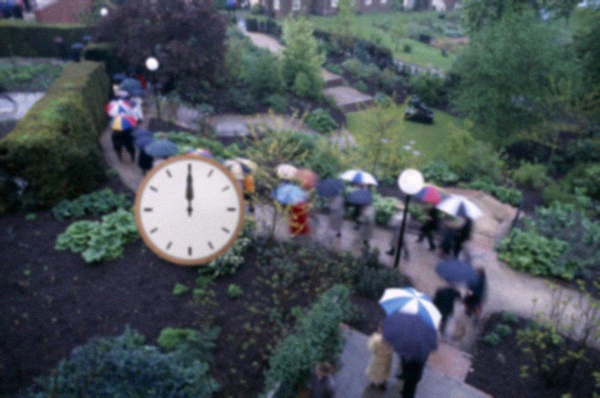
**12:00**
